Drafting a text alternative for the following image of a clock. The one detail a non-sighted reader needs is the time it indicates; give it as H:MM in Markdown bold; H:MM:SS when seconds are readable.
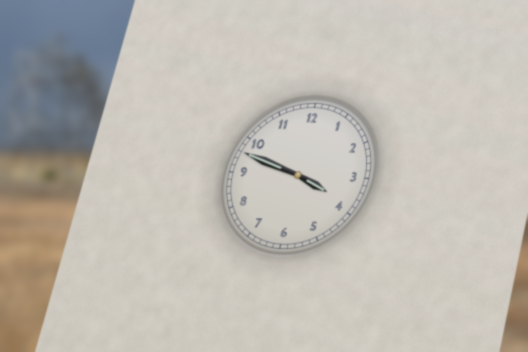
**3:48**
